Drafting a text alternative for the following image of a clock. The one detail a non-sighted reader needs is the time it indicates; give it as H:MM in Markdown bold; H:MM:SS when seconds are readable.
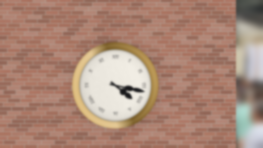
**4:17**
